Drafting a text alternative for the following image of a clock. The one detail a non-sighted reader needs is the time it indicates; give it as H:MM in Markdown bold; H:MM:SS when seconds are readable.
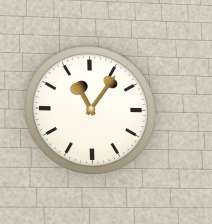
**11:06**
